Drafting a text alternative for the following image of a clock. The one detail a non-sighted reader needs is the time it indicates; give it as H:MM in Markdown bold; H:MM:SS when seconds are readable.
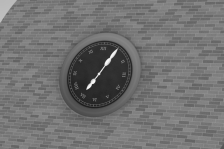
**7:05**
